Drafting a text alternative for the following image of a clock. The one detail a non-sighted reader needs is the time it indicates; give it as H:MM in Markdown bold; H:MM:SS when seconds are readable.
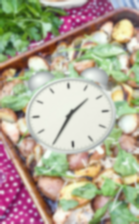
**1:35**
